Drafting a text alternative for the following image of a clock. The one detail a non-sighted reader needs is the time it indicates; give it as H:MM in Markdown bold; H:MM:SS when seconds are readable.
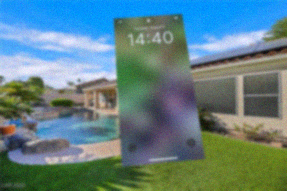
**14:40**
